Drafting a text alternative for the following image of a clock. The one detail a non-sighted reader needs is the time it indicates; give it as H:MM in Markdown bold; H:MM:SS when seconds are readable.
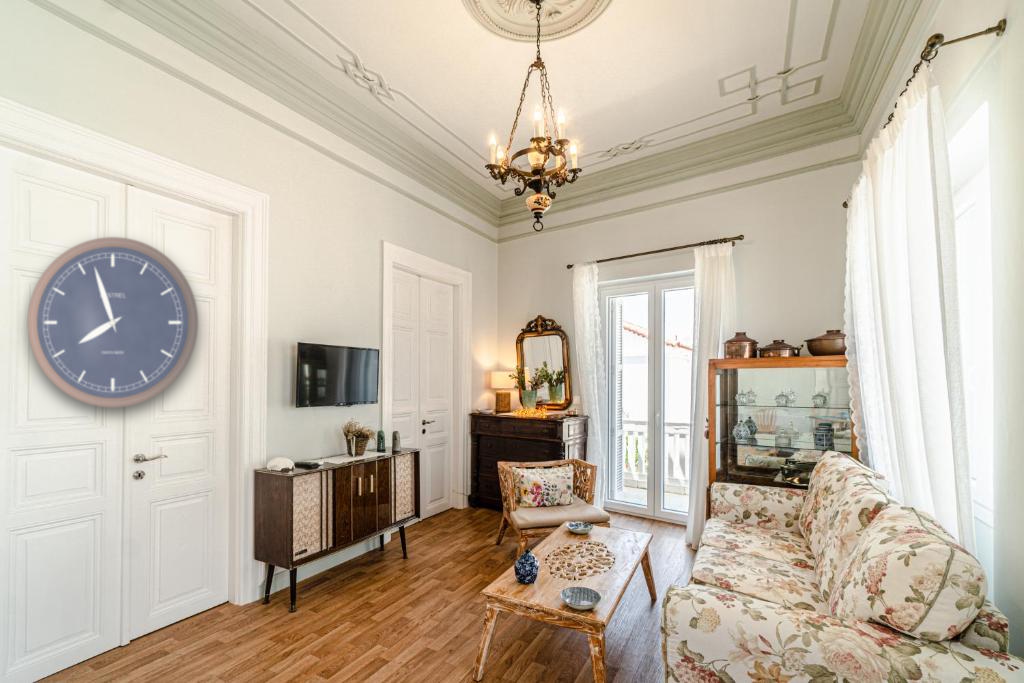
**7:57**
